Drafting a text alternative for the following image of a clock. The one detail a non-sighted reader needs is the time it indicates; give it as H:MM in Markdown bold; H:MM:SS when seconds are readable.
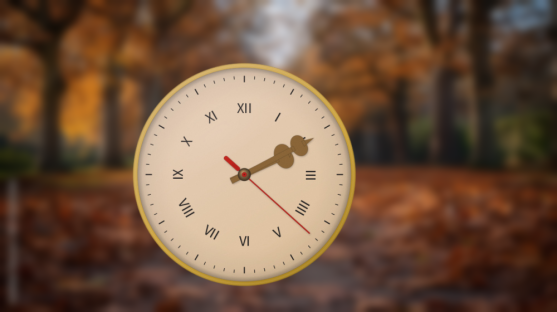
**2:10:22**
